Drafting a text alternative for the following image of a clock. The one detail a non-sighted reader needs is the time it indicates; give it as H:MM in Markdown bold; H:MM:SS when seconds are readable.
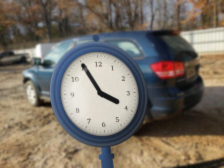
**3:55**
